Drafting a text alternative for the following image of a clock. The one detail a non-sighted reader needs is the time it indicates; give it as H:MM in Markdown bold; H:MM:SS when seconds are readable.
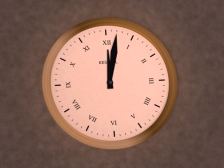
**12:02**
